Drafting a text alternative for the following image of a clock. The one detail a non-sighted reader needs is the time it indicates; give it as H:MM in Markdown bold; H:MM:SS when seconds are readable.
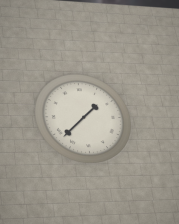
**1:38**
